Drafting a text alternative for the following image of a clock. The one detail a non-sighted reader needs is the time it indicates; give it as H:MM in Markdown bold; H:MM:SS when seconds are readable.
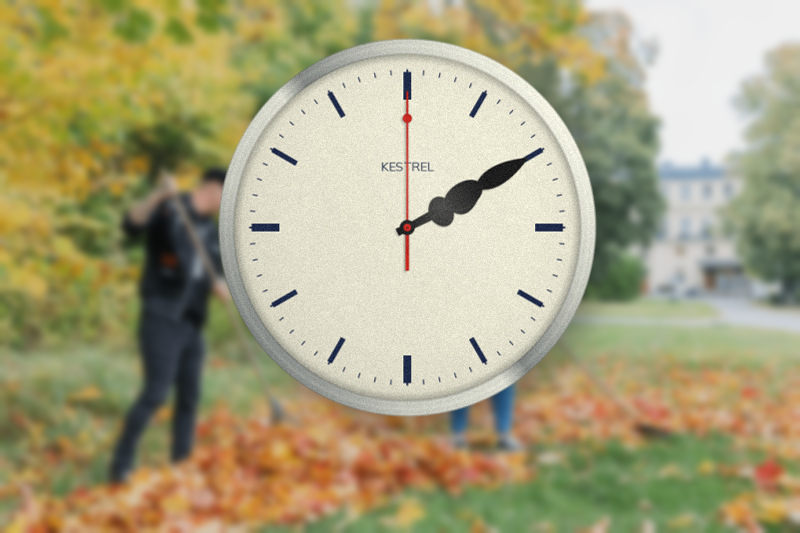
**2:10:00**
